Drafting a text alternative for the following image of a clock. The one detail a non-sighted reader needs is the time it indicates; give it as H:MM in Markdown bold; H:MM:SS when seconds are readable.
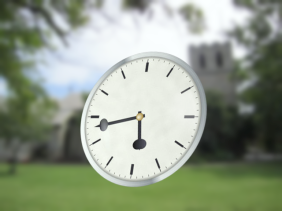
**5:43**
